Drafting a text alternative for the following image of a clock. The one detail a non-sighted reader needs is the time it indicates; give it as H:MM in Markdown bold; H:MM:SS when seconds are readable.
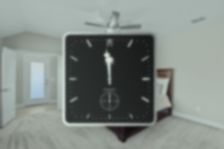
**11:59**
